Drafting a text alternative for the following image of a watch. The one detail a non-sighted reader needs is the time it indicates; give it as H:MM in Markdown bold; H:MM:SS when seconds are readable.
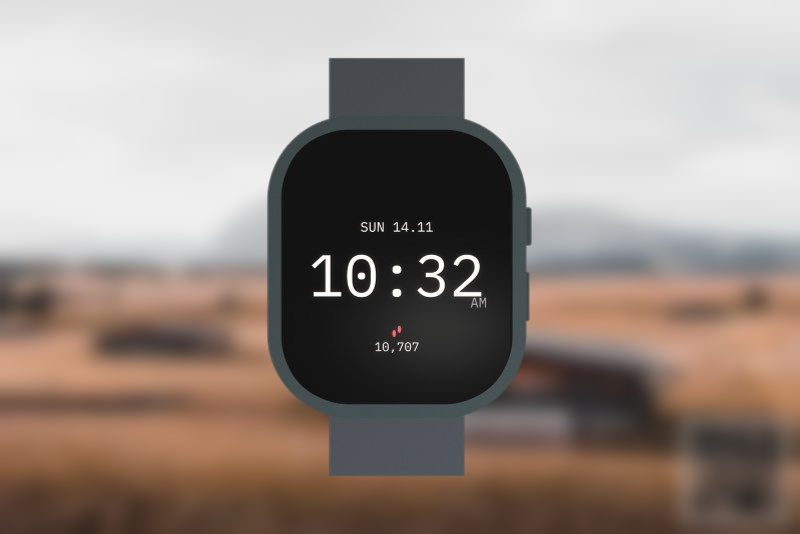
**10:32**
